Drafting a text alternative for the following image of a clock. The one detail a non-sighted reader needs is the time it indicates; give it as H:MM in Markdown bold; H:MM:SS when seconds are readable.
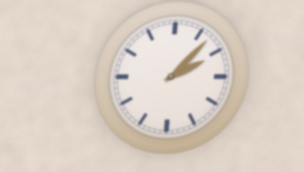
**2:07**
